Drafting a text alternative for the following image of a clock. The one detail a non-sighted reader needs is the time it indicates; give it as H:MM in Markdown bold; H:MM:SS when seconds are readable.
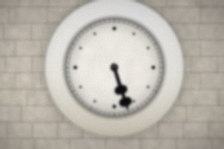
**5:27**
